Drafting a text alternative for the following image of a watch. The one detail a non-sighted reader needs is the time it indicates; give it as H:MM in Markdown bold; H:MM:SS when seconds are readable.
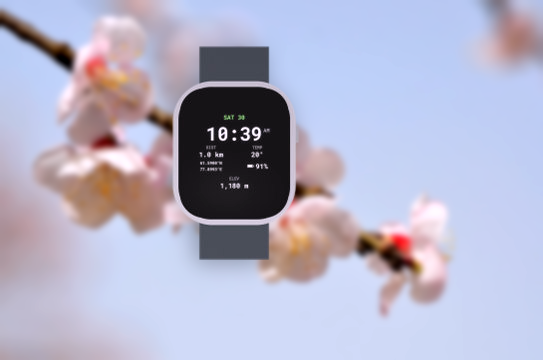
**10:39**
